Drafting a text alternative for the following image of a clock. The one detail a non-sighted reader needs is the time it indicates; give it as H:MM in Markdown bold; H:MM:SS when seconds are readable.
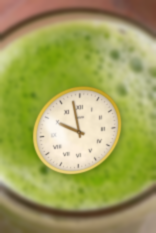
**9:58**
